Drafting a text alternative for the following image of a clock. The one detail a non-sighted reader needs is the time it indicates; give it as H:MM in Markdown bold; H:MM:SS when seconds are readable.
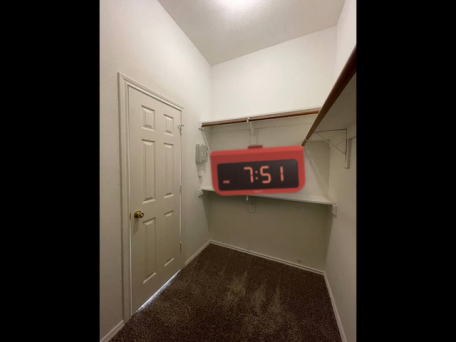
**7:51**
